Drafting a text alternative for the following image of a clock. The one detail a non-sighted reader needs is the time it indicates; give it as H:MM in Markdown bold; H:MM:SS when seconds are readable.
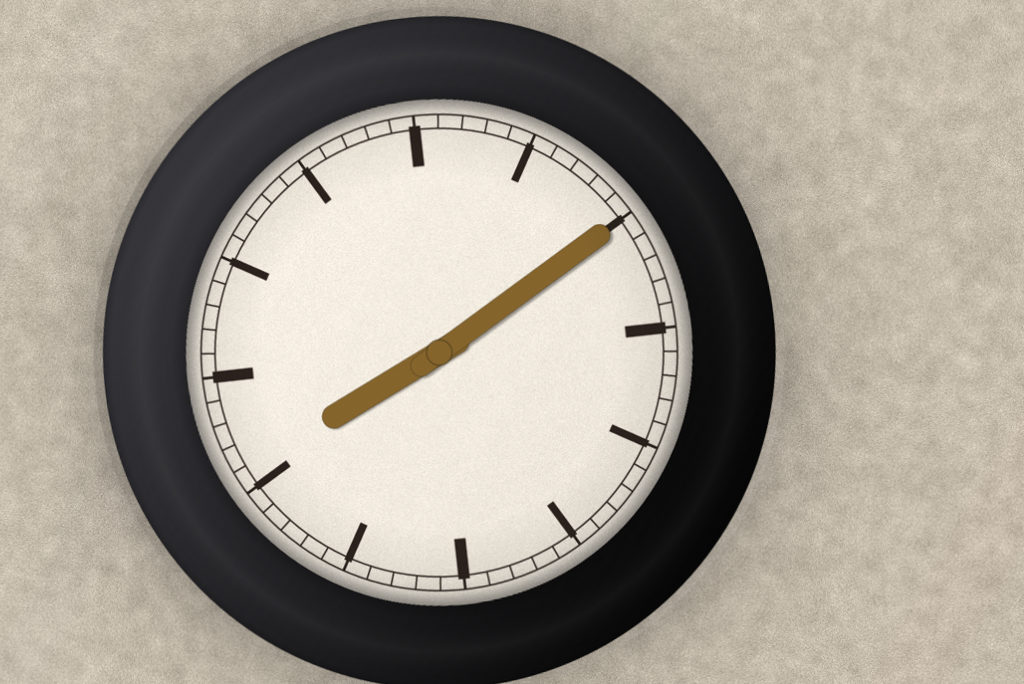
**8:10**
